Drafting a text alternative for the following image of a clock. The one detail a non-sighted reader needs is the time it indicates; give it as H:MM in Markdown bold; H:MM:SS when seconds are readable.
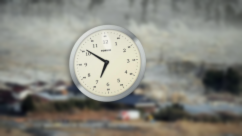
**6:51**
